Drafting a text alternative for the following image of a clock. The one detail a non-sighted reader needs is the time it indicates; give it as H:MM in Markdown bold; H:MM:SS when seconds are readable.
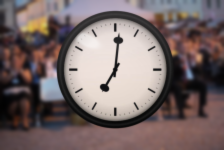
**7:01**
